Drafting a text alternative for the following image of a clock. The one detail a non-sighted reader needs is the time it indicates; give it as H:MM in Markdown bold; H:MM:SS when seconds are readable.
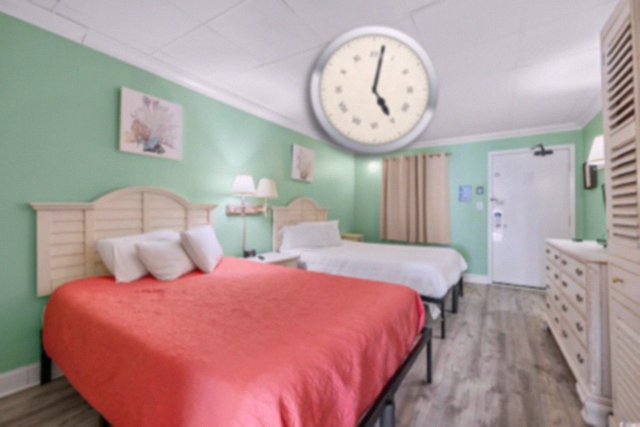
**5:02**
